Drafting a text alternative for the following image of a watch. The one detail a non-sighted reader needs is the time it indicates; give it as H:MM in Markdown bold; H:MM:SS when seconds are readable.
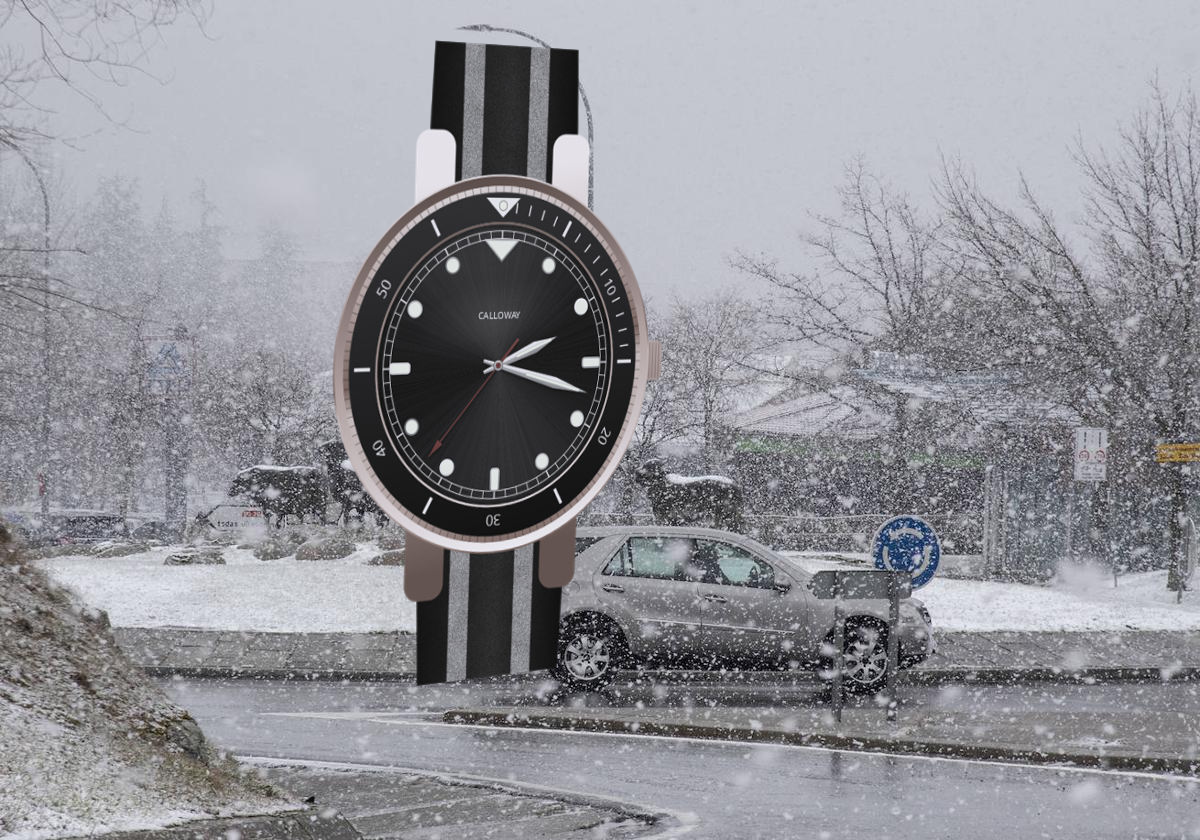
**2:17:37**
